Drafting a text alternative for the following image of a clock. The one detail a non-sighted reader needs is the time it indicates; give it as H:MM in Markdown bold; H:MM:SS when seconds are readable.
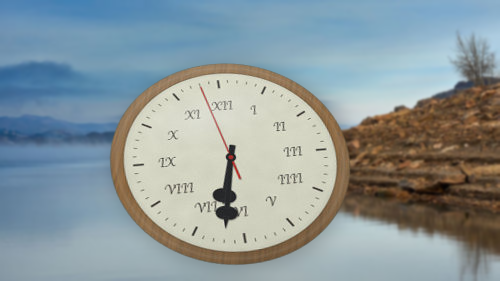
**6:31:58**
